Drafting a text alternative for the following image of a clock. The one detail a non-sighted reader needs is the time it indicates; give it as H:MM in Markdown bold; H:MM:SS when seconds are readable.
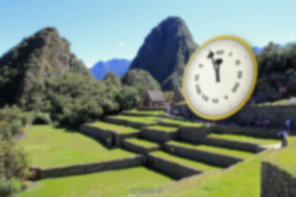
**11:56**
